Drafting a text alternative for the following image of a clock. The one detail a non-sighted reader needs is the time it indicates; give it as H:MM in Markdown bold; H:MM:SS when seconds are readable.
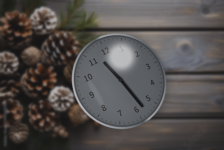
**11:28**
